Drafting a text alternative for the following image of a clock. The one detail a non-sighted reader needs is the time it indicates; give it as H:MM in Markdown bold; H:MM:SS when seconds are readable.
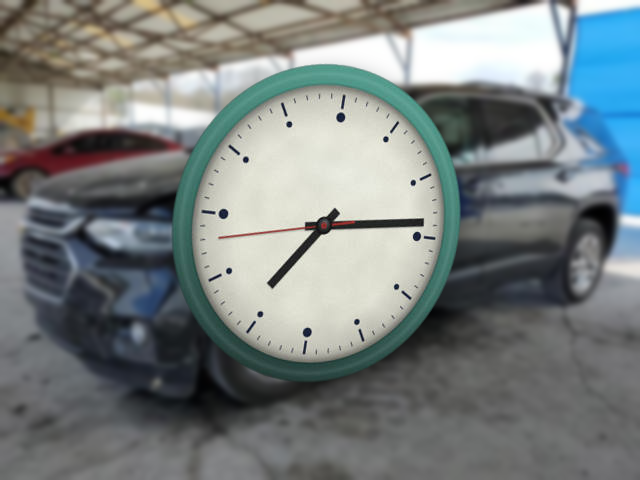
**7:13:43**
